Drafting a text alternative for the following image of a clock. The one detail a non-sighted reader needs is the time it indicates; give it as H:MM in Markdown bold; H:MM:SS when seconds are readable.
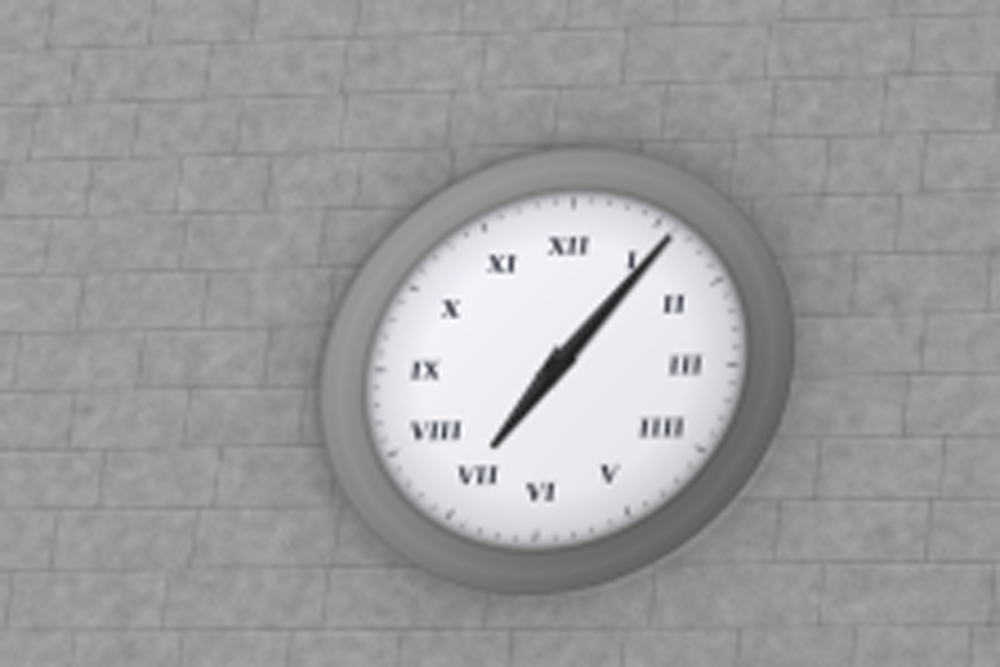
**7:06**
